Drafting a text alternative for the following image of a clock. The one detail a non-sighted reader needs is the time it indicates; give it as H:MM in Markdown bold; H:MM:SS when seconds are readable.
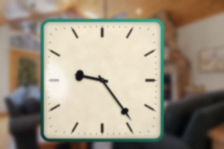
**9:24**
